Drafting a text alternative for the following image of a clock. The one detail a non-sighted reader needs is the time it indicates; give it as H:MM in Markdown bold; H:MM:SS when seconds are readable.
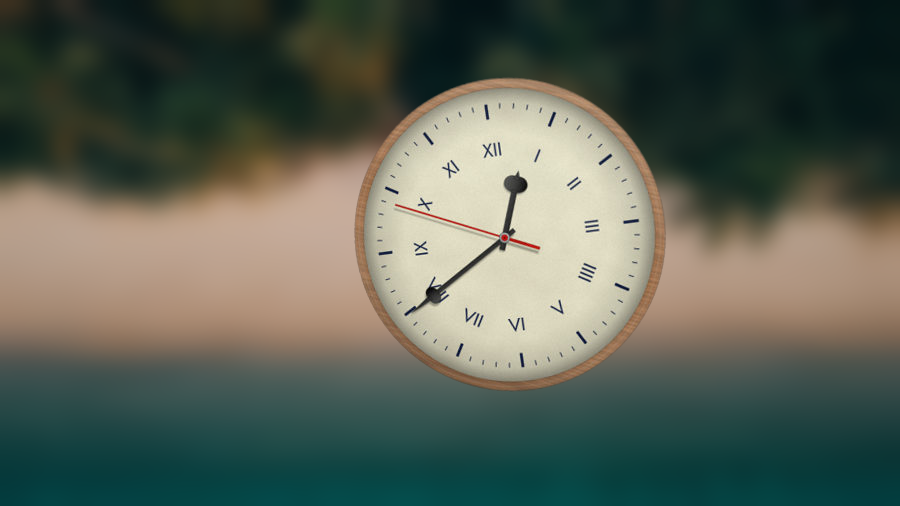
**12:39:49**
